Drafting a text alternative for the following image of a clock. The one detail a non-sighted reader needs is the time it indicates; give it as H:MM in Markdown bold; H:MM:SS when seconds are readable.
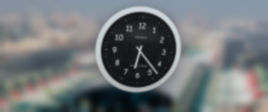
**6:23**
